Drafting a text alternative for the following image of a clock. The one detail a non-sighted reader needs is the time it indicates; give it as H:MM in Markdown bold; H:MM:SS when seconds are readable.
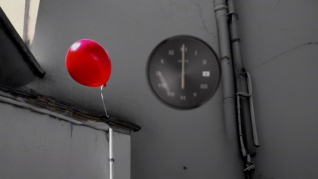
**6:00**
